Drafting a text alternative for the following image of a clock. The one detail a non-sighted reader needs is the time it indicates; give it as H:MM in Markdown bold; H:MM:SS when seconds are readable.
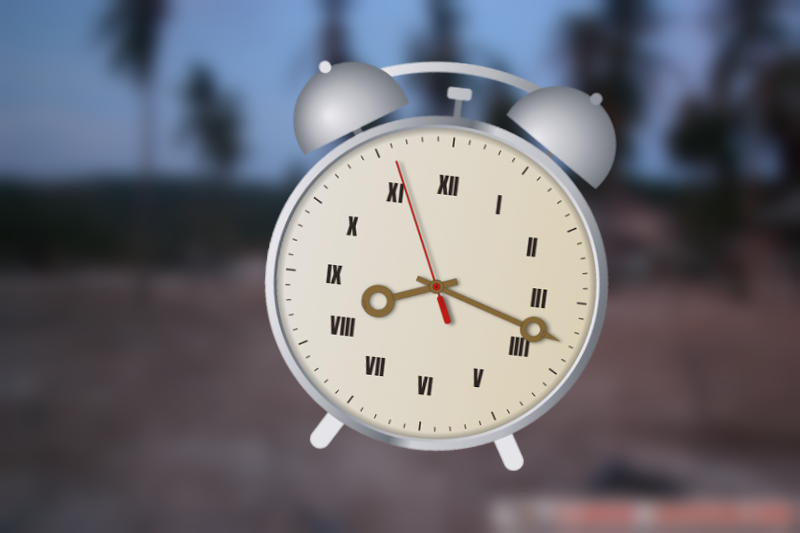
**8:17:56**
